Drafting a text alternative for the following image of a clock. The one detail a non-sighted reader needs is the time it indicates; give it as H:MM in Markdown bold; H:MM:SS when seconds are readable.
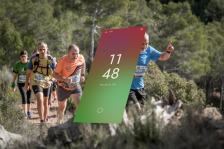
**11:48**
